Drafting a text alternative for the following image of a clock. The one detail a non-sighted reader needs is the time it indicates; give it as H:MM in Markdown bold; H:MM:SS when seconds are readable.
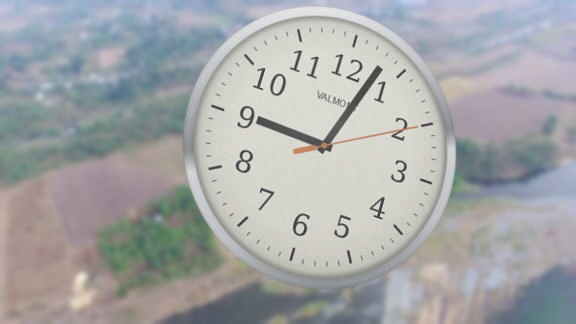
**9:03:10**
